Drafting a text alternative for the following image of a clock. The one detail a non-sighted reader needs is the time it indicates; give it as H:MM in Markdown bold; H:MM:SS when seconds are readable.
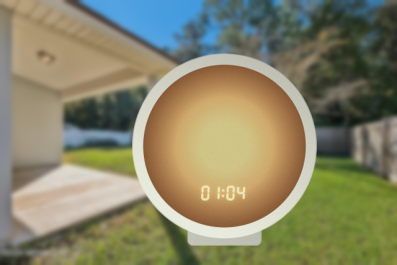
**1:04**
